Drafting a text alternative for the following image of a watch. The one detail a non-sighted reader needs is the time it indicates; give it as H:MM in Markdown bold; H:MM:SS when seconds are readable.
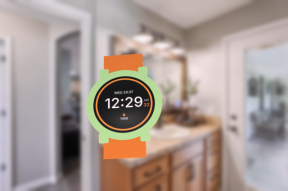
**12:29**
